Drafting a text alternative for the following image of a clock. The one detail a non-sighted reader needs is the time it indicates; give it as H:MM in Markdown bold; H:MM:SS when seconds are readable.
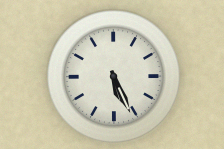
**5:26**
